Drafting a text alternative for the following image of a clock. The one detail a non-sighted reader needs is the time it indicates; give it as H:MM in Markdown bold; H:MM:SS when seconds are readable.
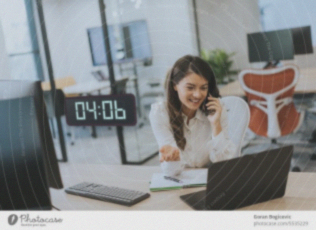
**4:06**
